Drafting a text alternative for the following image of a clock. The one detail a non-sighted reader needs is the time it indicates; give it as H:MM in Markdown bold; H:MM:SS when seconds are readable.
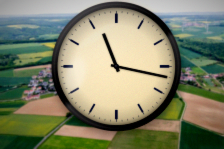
**11:17**
